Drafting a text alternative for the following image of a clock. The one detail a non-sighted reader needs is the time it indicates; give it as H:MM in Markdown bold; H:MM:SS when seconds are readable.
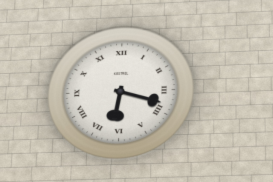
**6:18**
